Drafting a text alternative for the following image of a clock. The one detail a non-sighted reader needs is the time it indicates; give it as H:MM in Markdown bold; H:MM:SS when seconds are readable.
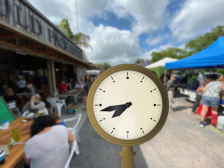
**7:43**
